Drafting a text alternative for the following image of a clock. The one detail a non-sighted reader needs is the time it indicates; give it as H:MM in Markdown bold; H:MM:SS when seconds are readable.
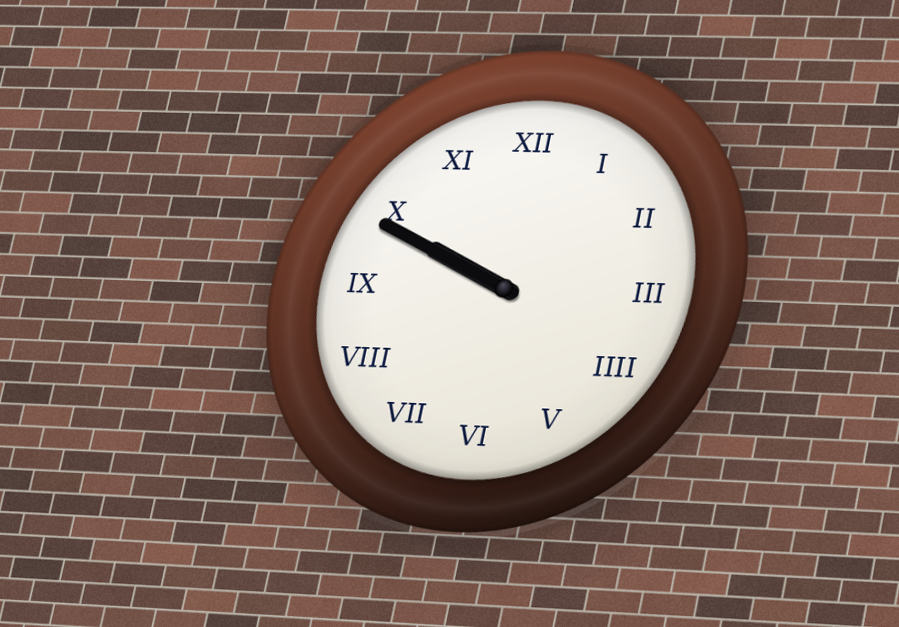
**9:49**
